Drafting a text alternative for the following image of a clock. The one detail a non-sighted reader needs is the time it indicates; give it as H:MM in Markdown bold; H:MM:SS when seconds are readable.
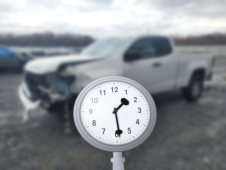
**1:29**
